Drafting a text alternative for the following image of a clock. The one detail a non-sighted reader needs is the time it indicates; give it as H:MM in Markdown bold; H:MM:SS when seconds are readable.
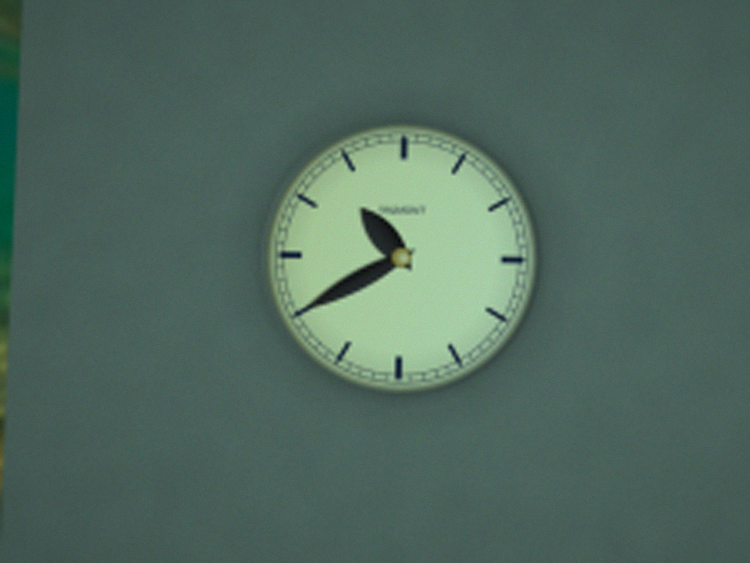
**10:40**
